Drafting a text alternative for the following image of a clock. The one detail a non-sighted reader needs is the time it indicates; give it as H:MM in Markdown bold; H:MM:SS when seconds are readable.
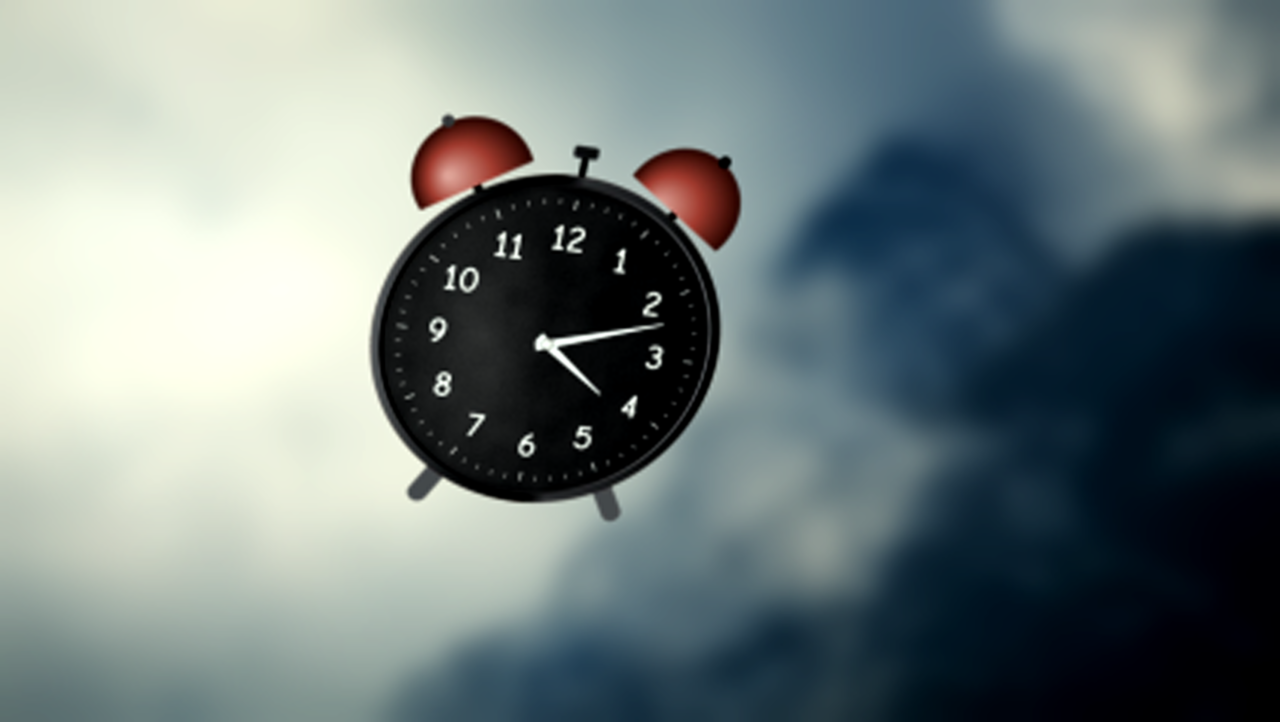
**4:12**
